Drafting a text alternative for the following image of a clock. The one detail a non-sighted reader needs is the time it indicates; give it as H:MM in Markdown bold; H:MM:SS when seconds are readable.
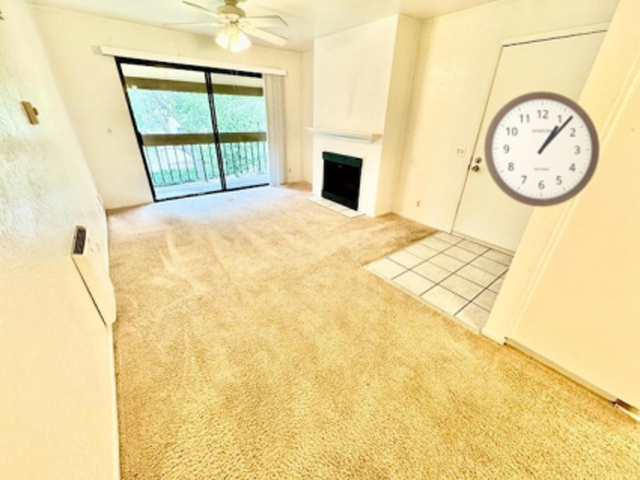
**1:07**
